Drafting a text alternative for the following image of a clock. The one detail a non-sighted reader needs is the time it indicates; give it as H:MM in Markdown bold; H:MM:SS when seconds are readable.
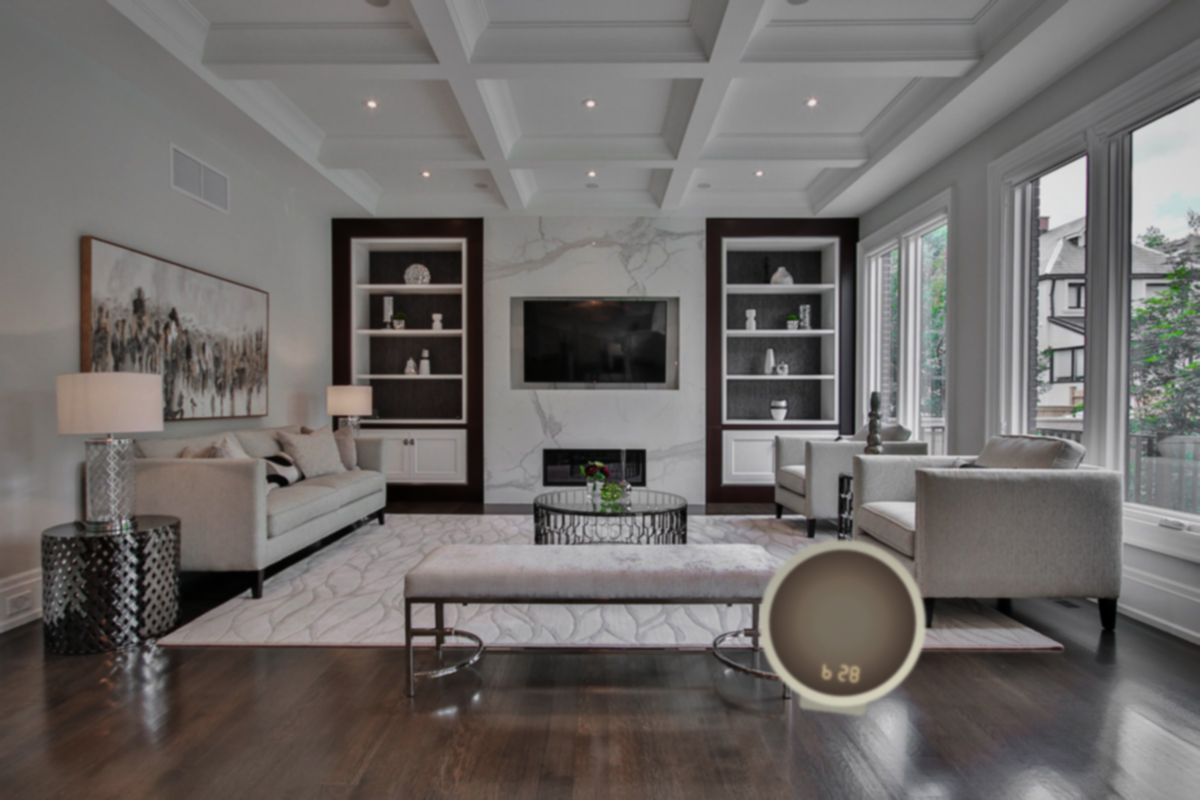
**6:28**
